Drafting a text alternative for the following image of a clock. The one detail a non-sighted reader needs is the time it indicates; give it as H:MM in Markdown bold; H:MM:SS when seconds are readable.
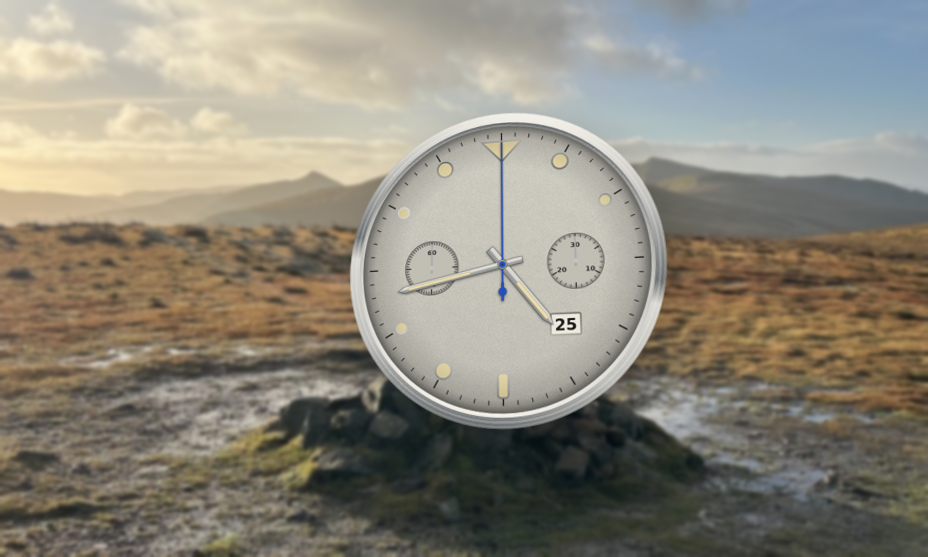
**4:43**
